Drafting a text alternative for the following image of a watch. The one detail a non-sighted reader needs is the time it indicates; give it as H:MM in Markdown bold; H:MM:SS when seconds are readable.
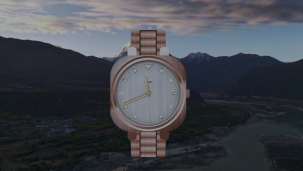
**11:41**
